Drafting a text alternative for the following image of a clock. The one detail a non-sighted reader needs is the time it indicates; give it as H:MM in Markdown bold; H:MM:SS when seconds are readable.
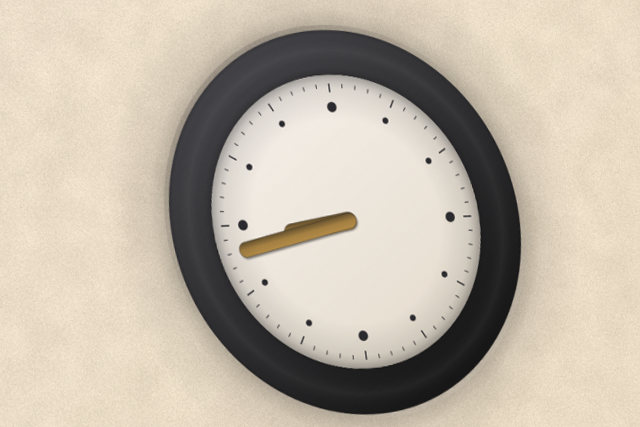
**8:43**
